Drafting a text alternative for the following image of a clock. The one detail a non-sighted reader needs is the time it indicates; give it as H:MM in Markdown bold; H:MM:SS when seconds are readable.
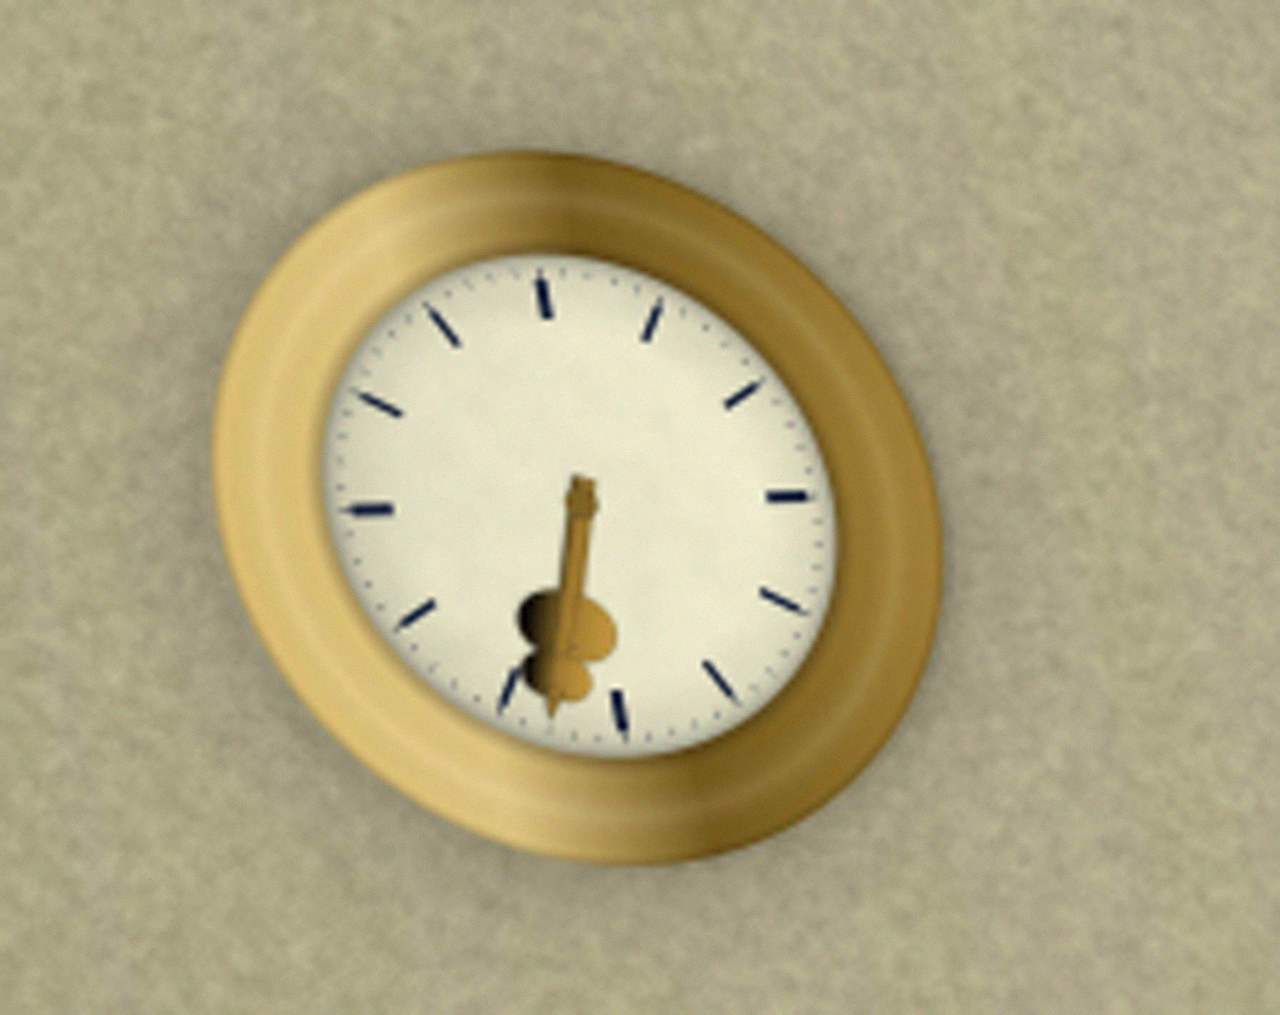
**6:33**
